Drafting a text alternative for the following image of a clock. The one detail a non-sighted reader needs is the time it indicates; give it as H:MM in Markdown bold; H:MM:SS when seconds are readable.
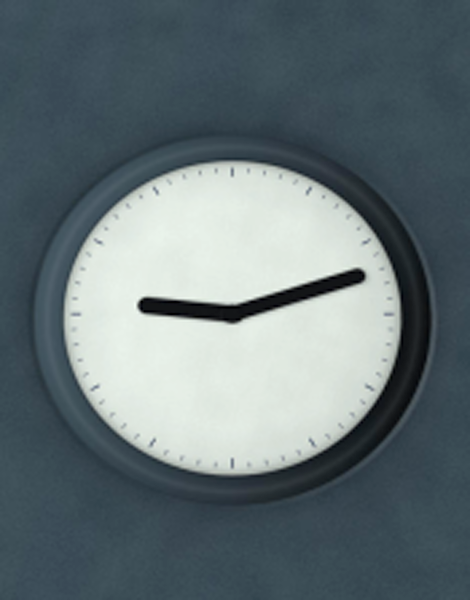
**9:12**
